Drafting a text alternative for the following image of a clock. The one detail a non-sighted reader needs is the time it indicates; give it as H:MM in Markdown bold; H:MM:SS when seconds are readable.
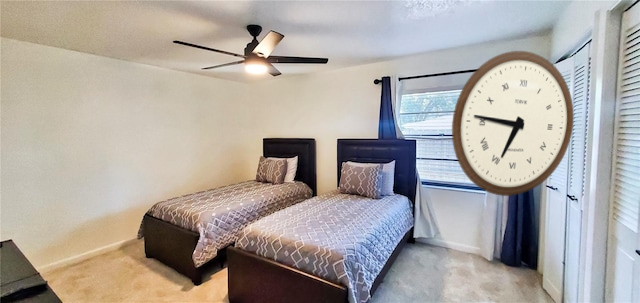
**6:46**
